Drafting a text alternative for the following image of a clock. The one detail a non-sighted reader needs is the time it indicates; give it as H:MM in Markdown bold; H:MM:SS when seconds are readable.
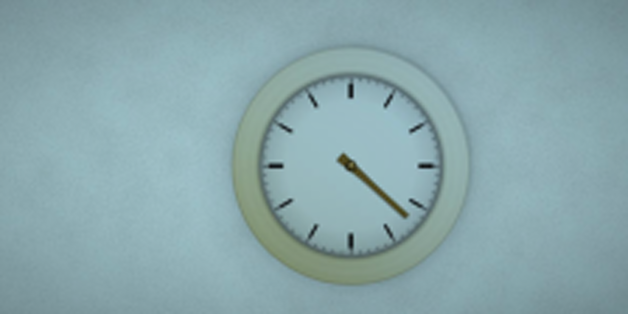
**4:22**
